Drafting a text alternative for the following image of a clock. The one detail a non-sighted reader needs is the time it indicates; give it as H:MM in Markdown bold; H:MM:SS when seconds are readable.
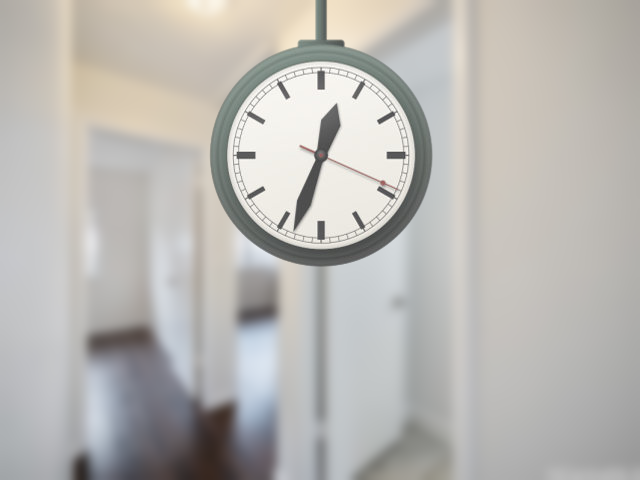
**12:33:19**
